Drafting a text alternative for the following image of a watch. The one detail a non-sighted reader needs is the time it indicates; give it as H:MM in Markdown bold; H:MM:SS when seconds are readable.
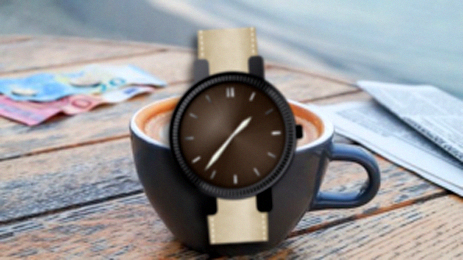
**1:37**
